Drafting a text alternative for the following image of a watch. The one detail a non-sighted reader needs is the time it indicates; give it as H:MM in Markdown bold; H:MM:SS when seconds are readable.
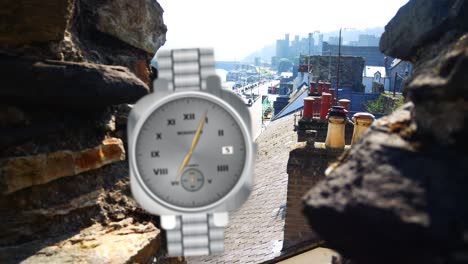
**7:04**
